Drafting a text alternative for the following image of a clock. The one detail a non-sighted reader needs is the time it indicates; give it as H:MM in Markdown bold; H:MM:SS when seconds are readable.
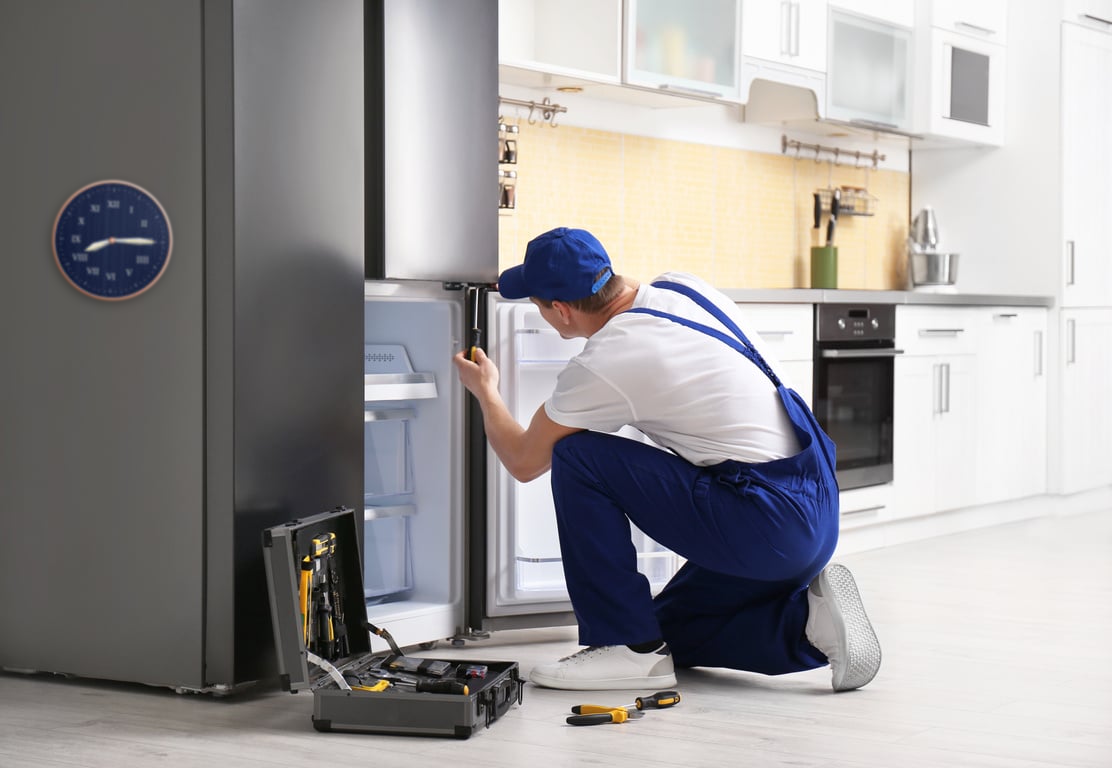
**8:15**
